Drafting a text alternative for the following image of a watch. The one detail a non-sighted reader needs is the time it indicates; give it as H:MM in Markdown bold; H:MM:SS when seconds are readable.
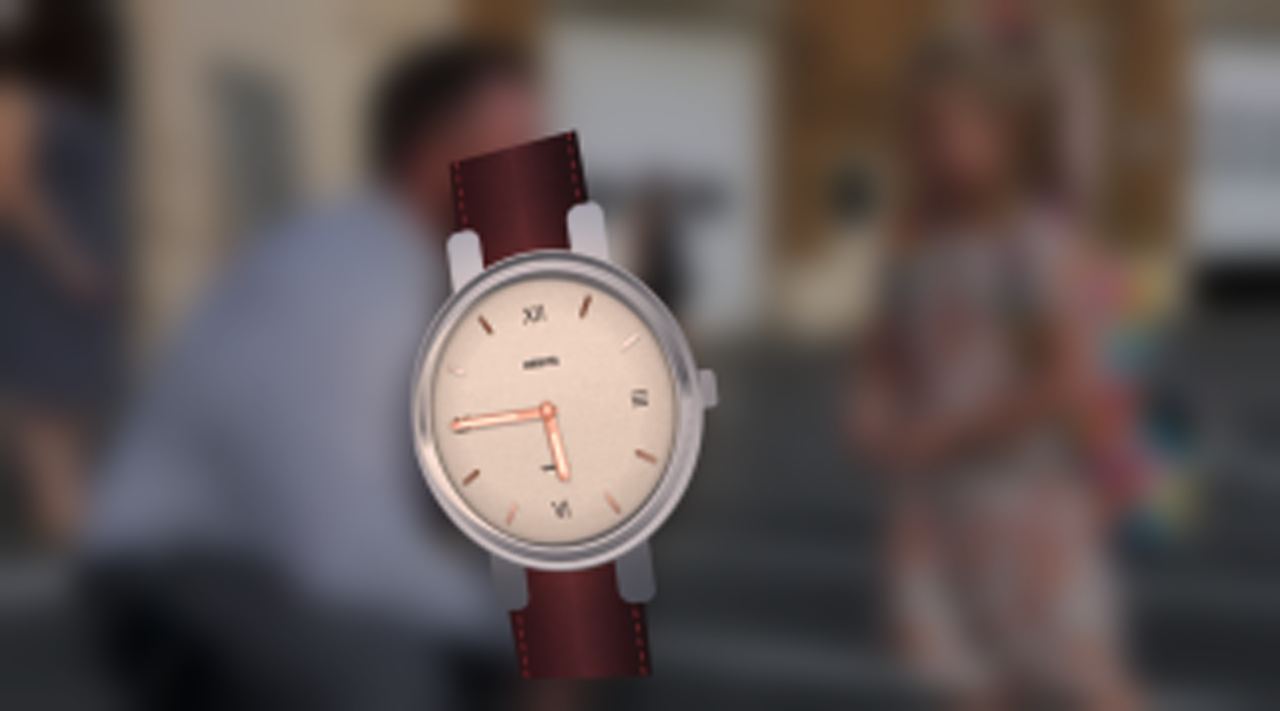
**5:45**
